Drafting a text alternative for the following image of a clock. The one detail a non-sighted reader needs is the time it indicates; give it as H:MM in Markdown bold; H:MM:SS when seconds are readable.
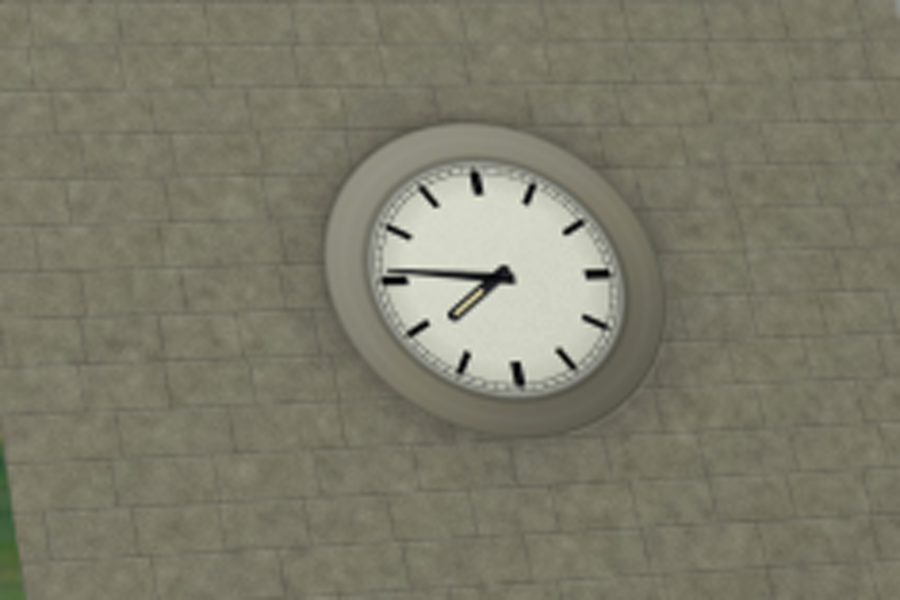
**7:46**
